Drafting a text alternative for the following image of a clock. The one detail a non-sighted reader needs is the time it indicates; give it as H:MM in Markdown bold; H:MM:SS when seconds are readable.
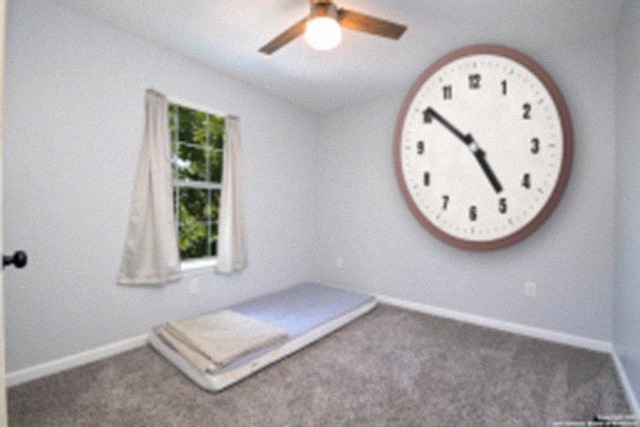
**4:51**
